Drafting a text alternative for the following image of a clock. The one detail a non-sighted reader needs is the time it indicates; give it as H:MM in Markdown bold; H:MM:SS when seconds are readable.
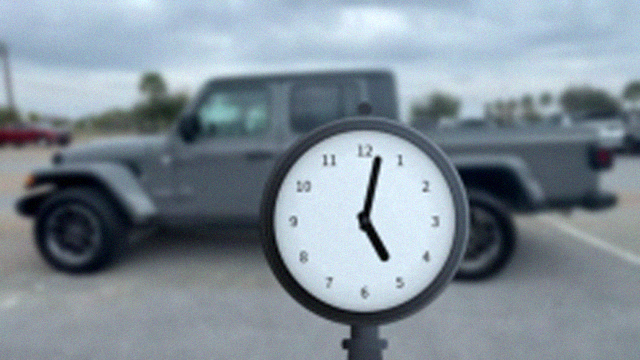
**5:02**
